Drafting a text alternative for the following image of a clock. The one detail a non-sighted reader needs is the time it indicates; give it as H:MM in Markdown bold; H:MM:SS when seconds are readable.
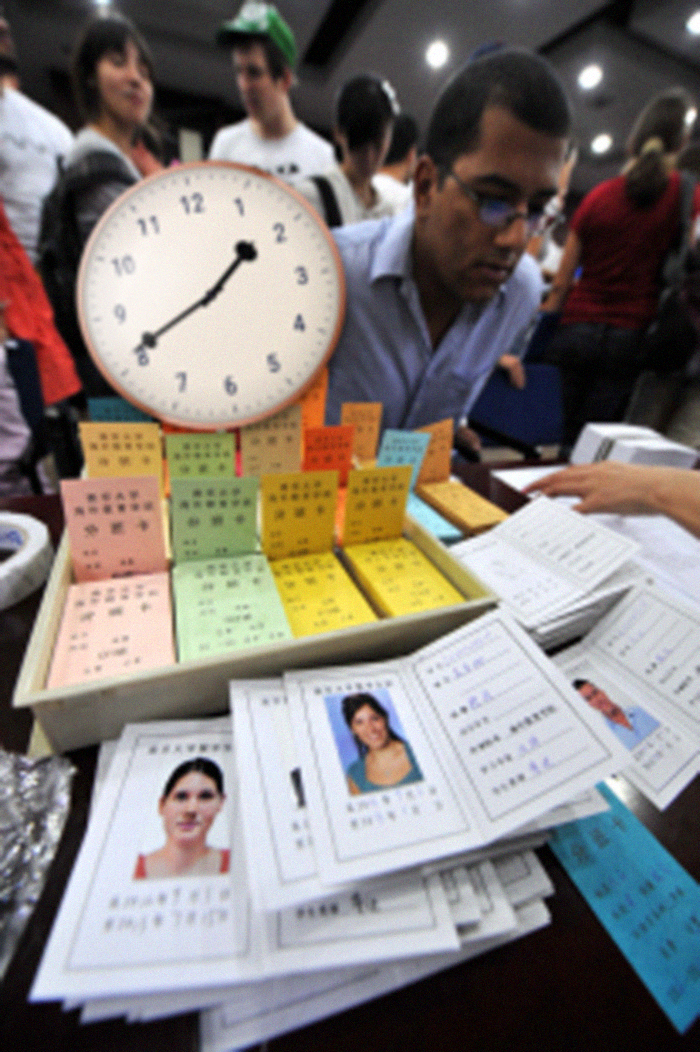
**1:41**
